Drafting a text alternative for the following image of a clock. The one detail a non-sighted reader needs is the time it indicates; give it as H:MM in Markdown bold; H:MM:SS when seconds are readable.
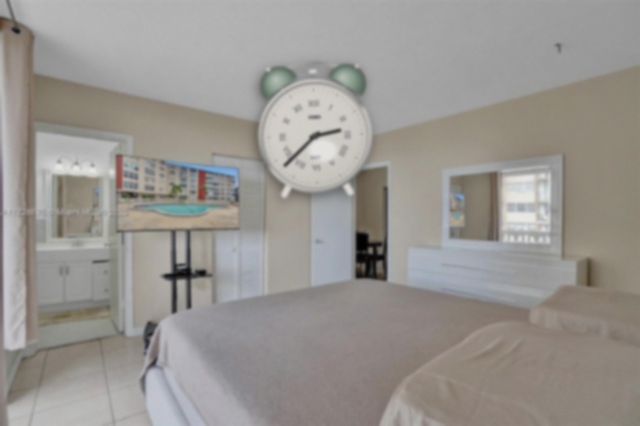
**2:38**
